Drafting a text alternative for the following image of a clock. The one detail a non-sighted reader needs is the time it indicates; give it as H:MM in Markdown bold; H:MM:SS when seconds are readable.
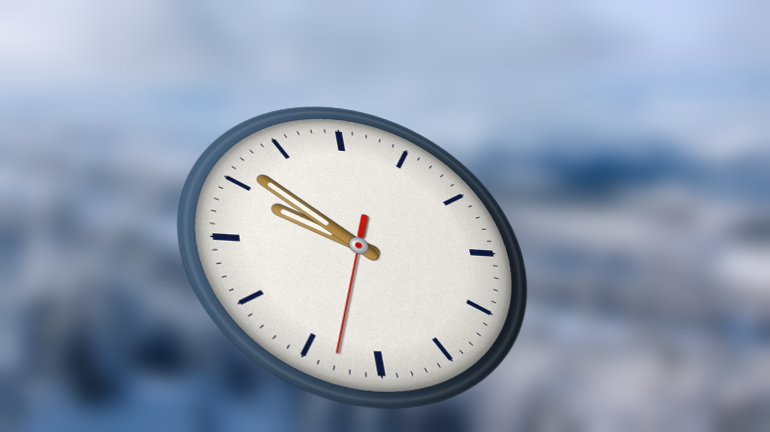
**9:51:33**
